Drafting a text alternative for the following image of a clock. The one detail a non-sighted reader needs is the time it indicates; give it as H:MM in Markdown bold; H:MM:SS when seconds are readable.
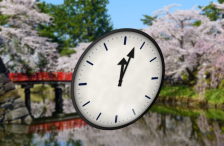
**12:03**
